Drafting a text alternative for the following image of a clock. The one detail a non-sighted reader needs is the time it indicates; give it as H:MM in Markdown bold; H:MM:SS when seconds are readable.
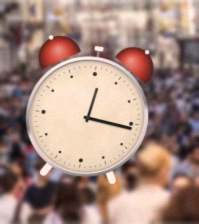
**12:16**
